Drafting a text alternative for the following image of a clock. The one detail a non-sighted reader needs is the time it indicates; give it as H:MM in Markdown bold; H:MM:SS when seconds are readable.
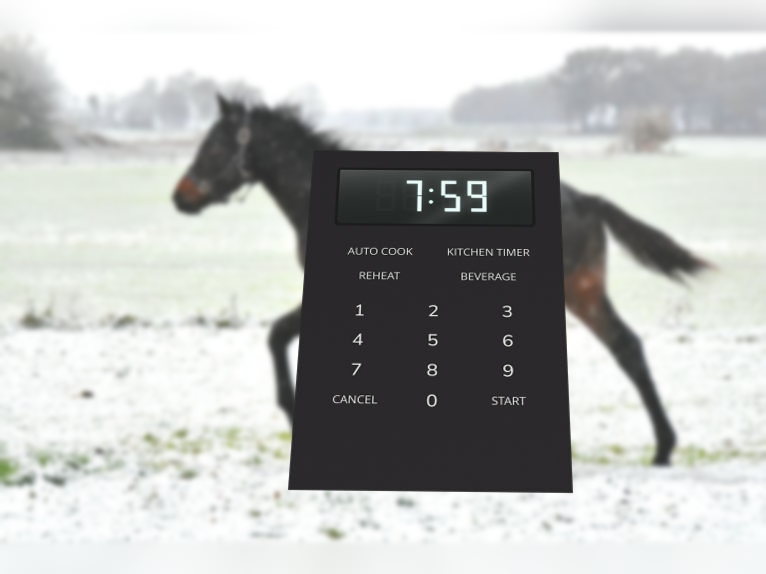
**7:59**
